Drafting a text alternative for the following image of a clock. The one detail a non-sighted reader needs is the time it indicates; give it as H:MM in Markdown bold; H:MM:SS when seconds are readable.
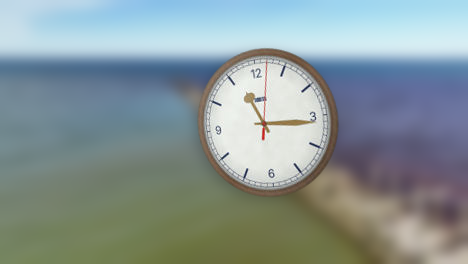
**11:16:02**
